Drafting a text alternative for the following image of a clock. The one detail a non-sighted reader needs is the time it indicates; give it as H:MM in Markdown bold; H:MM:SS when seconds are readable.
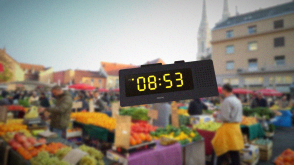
**8:53**
